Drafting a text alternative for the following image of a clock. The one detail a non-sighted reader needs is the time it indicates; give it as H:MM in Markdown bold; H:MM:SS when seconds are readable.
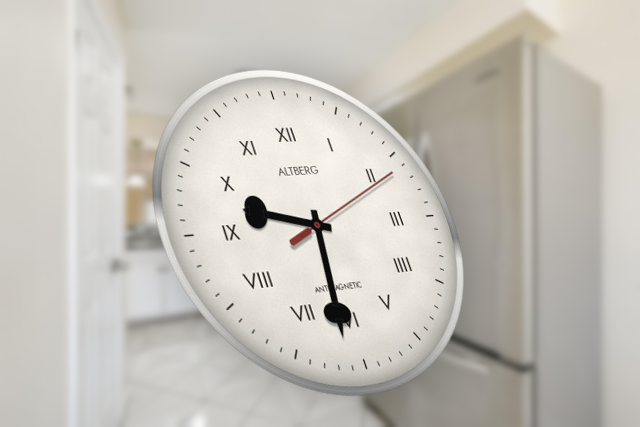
**9:31:11**
